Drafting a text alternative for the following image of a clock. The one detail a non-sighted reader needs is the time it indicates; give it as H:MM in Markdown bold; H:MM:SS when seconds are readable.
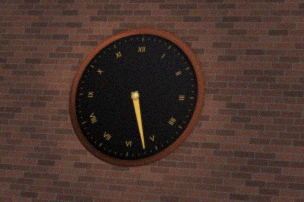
**5:27**
